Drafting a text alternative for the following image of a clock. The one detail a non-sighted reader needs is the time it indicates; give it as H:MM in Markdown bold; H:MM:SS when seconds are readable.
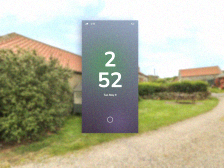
**2:52**
